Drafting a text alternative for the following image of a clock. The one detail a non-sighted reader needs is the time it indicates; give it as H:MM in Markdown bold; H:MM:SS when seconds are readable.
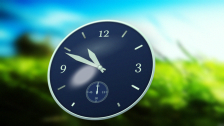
**10:49**
